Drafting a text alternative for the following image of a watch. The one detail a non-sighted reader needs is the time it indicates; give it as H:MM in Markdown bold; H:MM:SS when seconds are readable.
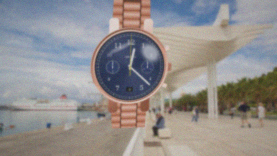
**12:22**
